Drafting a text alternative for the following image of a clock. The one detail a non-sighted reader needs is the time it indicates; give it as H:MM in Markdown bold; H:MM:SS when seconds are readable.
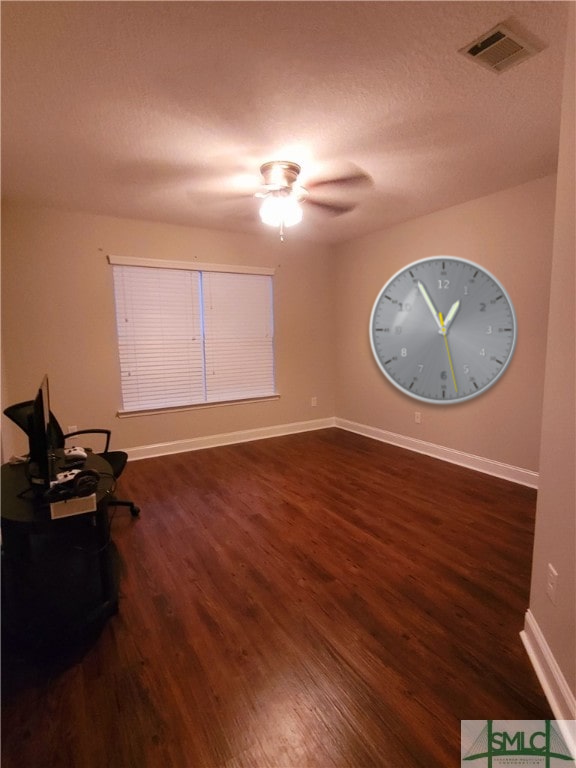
**12:55:28**
